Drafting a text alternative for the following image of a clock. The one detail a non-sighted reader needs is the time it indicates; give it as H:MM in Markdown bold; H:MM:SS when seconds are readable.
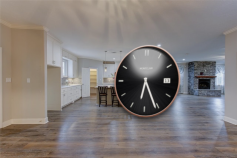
**6:26**
